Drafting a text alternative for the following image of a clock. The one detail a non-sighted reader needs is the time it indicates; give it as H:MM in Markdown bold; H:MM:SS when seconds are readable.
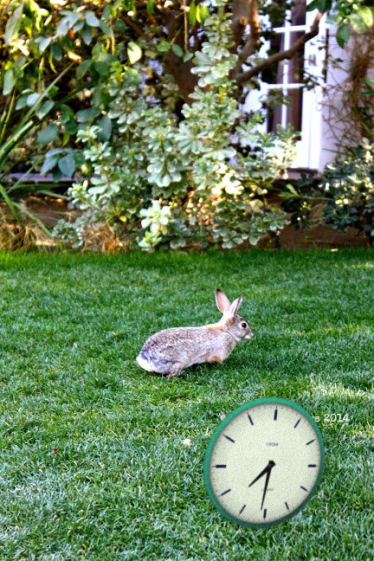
**7:31**
